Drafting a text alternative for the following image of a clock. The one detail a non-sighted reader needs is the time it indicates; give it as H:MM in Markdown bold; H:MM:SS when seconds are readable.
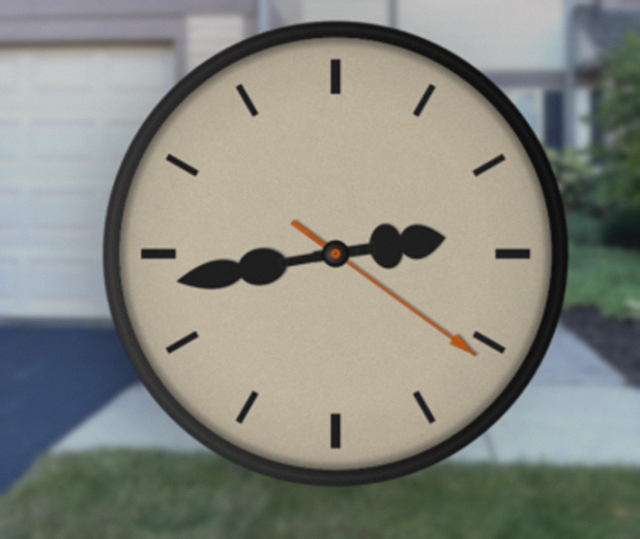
**2:43:21**
